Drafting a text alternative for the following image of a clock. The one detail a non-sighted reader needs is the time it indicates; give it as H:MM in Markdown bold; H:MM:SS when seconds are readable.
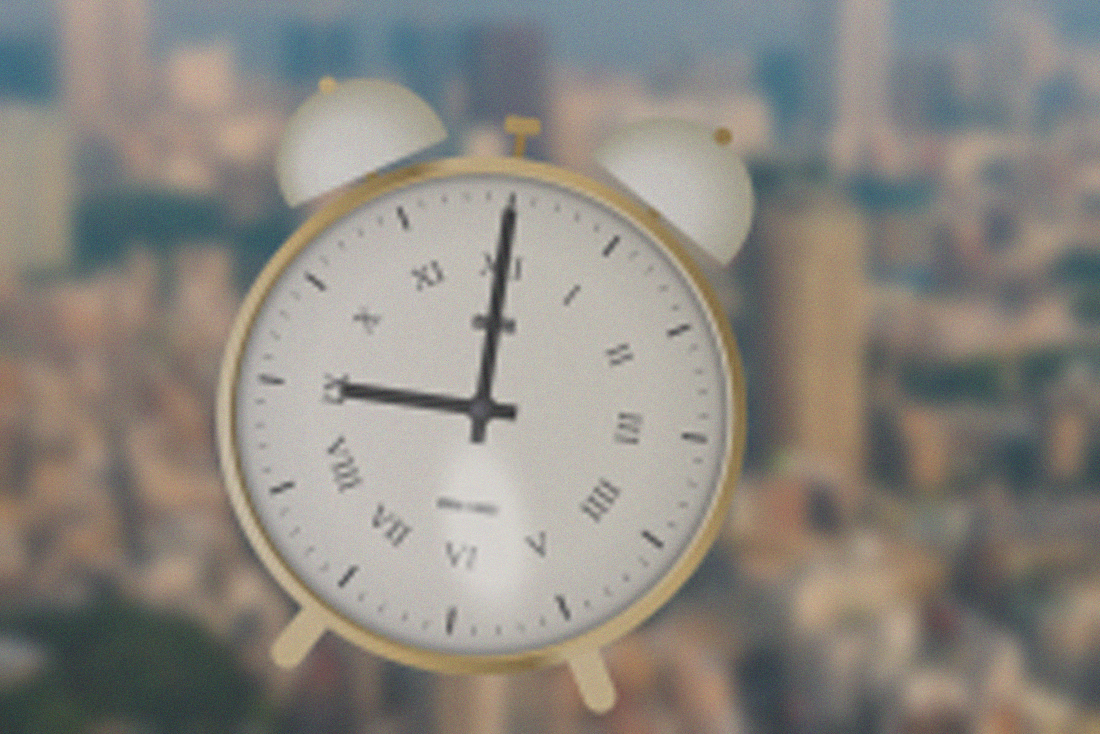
**9:00**
